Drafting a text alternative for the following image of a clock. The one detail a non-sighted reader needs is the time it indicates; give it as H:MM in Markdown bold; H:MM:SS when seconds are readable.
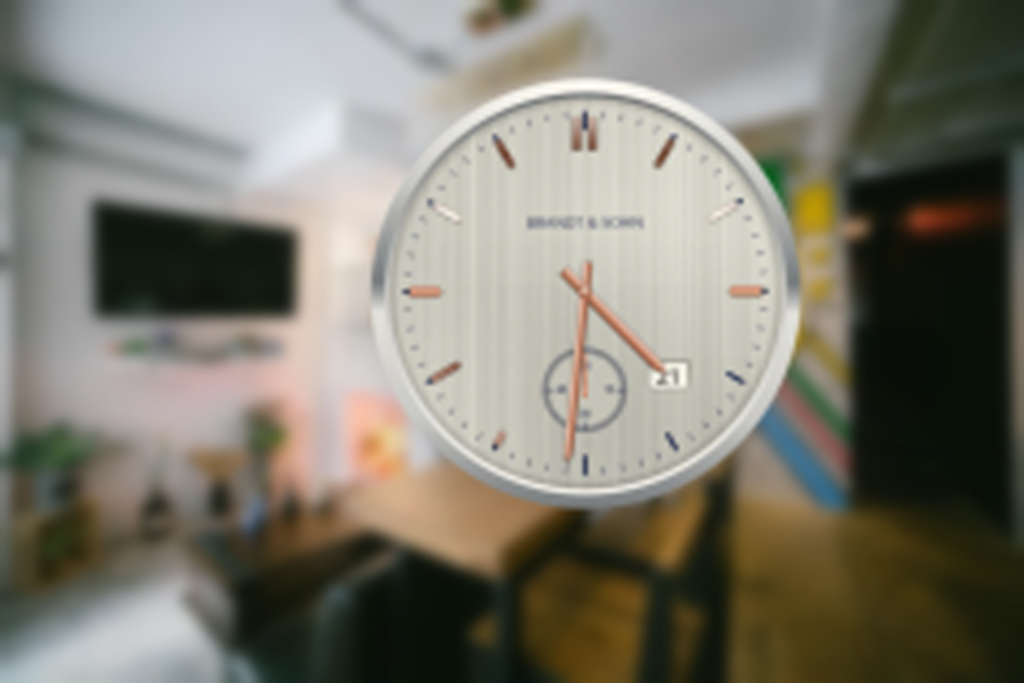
**4:31**
